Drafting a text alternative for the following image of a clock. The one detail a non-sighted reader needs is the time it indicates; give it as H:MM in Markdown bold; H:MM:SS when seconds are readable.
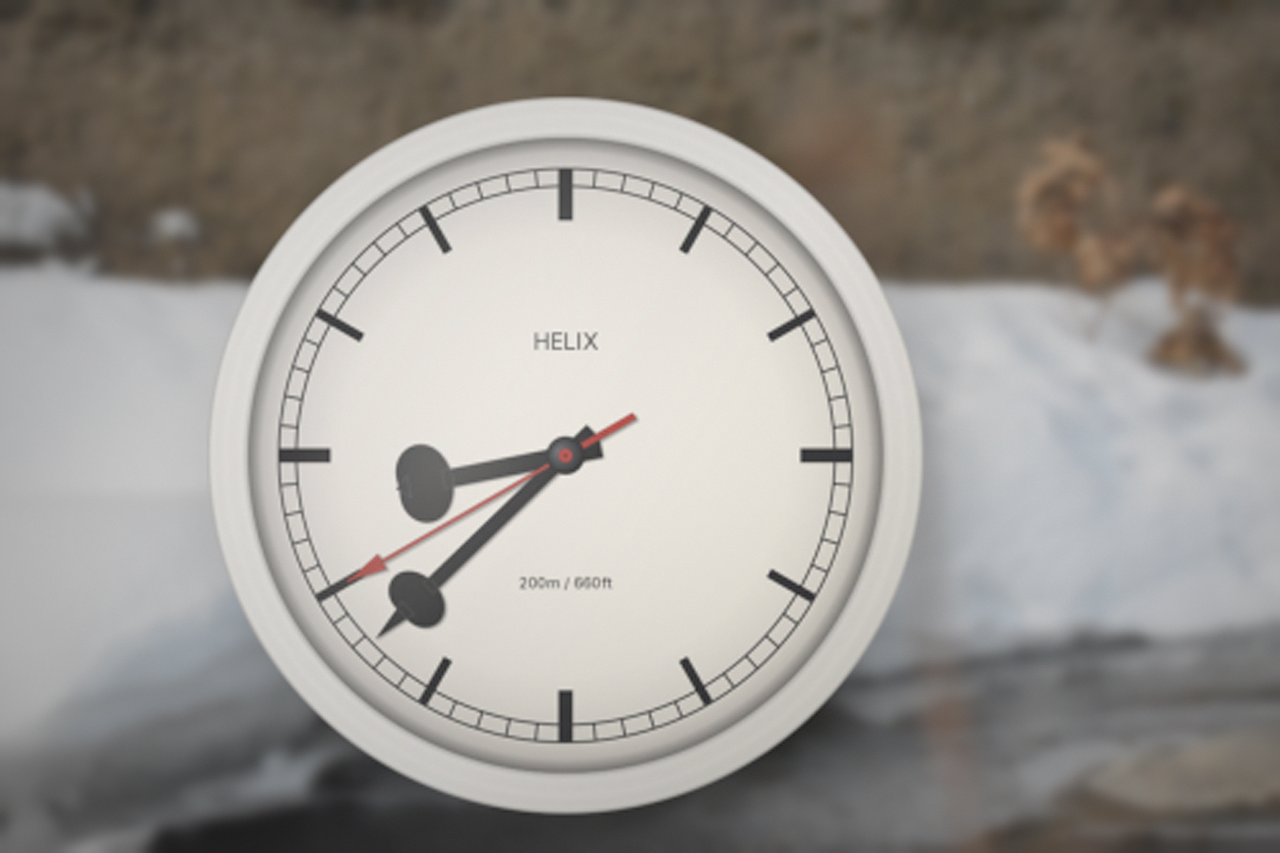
**8:37:40**
